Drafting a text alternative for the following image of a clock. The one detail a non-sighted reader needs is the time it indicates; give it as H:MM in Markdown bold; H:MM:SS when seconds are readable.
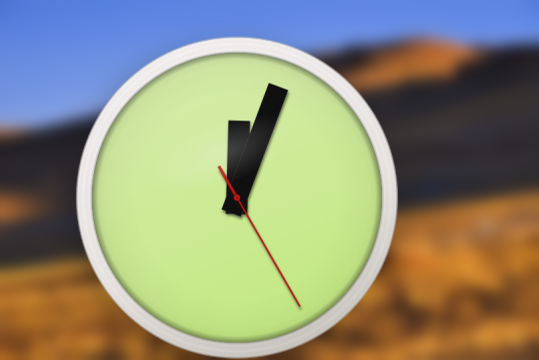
**12:03:25**
